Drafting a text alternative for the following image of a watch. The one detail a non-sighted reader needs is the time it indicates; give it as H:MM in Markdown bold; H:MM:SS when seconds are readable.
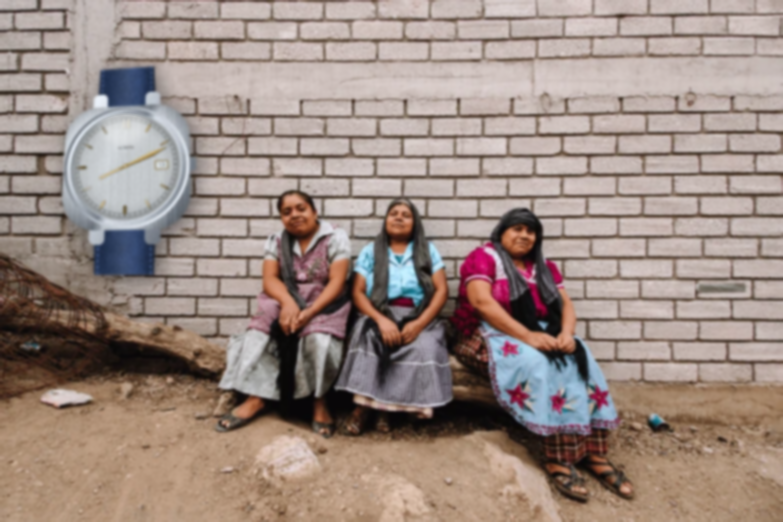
**8:11**
